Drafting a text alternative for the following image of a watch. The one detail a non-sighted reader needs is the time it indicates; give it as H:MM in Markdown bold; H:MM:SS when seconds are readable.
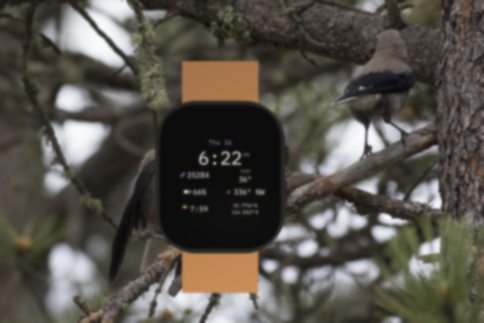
**6:22**
